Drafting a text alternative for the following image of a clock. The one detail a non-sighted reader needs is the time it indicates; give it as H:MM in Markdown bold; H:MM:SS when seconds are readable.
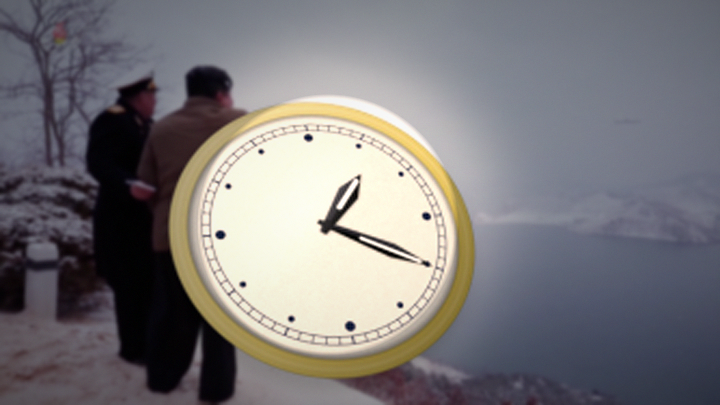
**1:20**
